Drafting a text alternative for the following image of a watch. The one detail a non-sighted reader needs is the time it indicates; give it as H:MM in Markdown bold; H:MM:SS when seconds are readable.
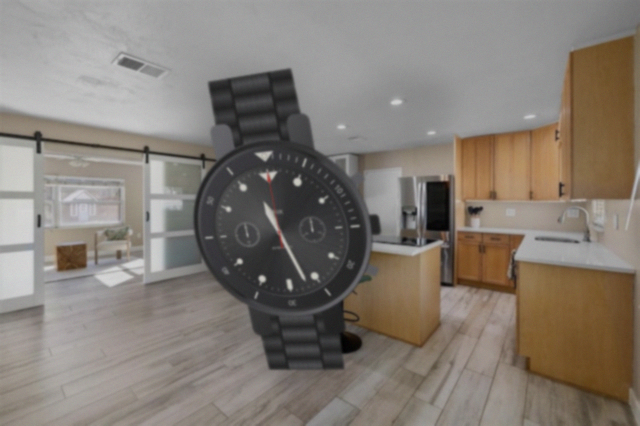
**11:27**
